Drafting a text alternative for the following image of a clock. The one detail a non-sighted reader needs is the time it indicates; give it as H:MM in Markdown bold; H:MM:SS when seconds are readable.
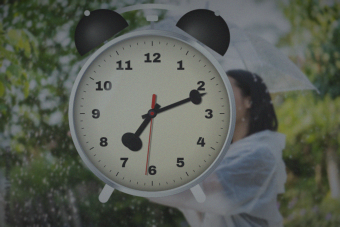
**7:11:31**
